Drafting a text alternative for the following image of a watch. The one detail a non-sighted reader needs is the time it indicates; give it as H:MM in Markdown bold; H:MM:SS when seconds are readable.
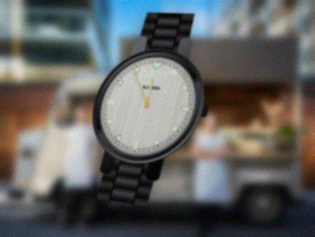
**11:54**
